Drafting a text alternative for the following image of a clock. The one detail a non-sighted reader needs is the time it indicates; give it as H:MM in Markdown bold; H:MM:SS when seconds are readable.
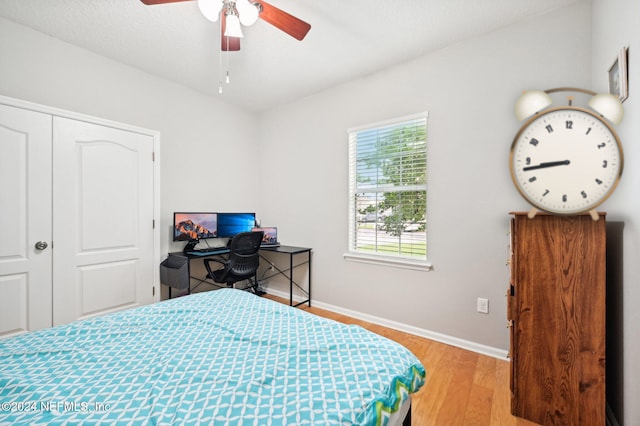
**8:43**
